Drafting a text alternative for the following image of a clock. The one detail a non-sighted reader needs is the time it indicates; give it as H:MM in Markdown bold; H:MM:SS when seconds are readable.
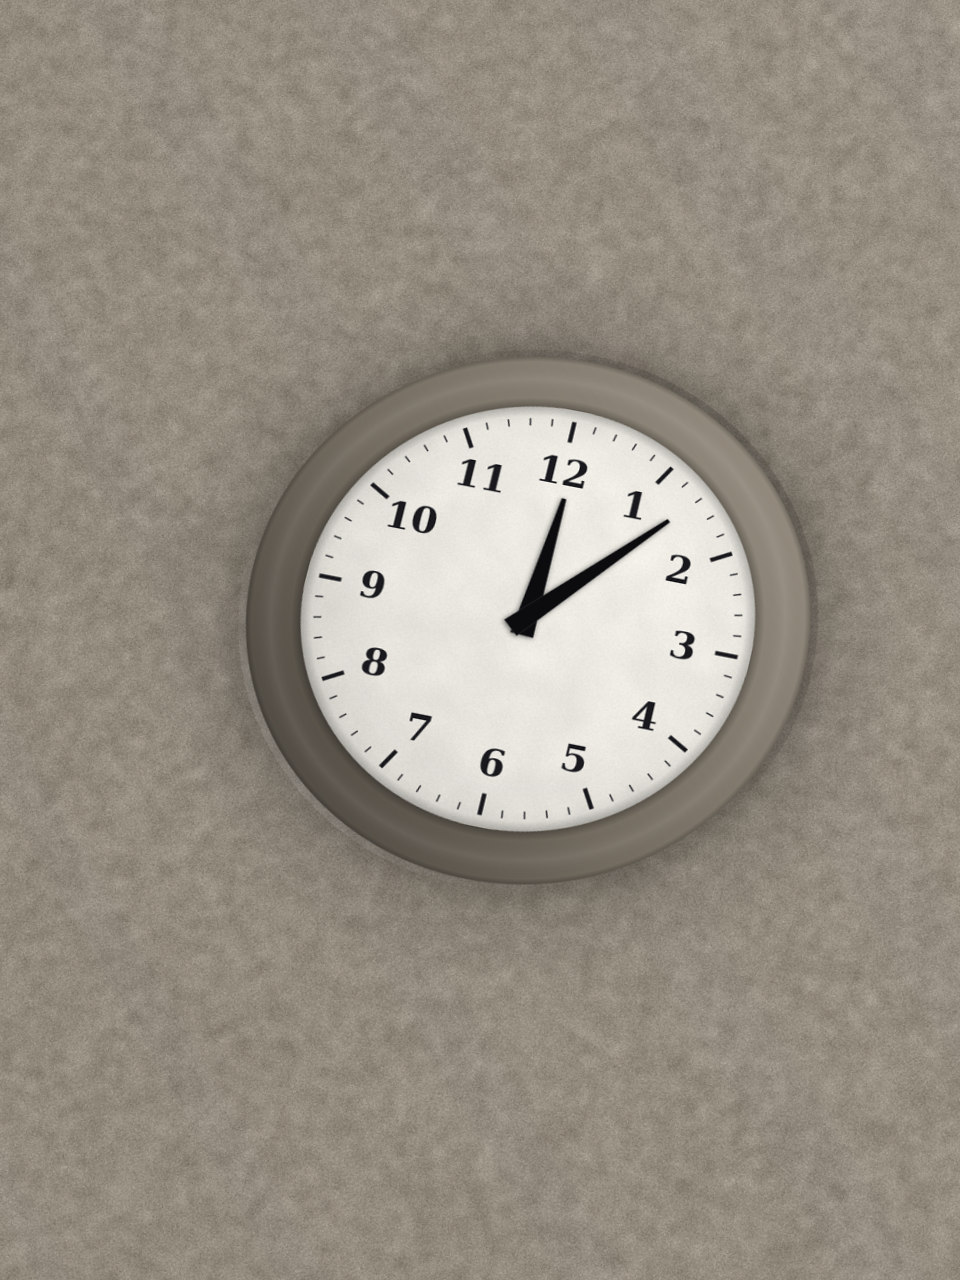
**12:07**
